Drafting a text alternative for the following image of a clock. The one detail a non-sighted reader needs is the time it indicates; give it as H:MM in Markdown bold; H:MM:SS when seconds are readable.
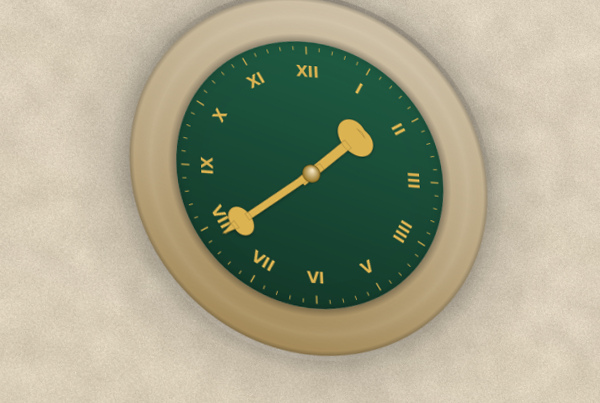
**1:39**
